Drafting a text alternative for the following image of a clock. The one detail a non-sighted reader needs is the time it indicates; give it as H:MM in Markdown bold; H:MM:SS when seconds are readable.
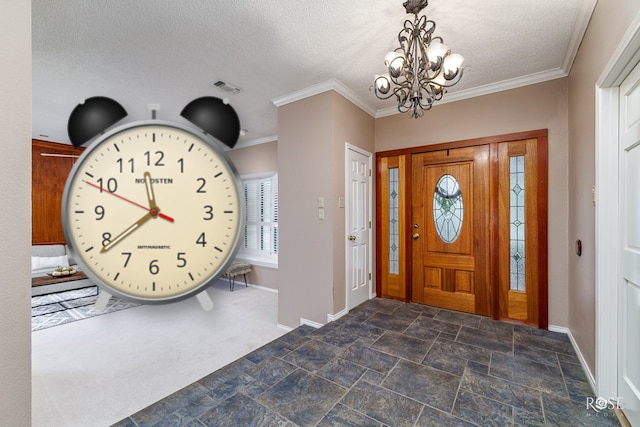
**11:38:49**
